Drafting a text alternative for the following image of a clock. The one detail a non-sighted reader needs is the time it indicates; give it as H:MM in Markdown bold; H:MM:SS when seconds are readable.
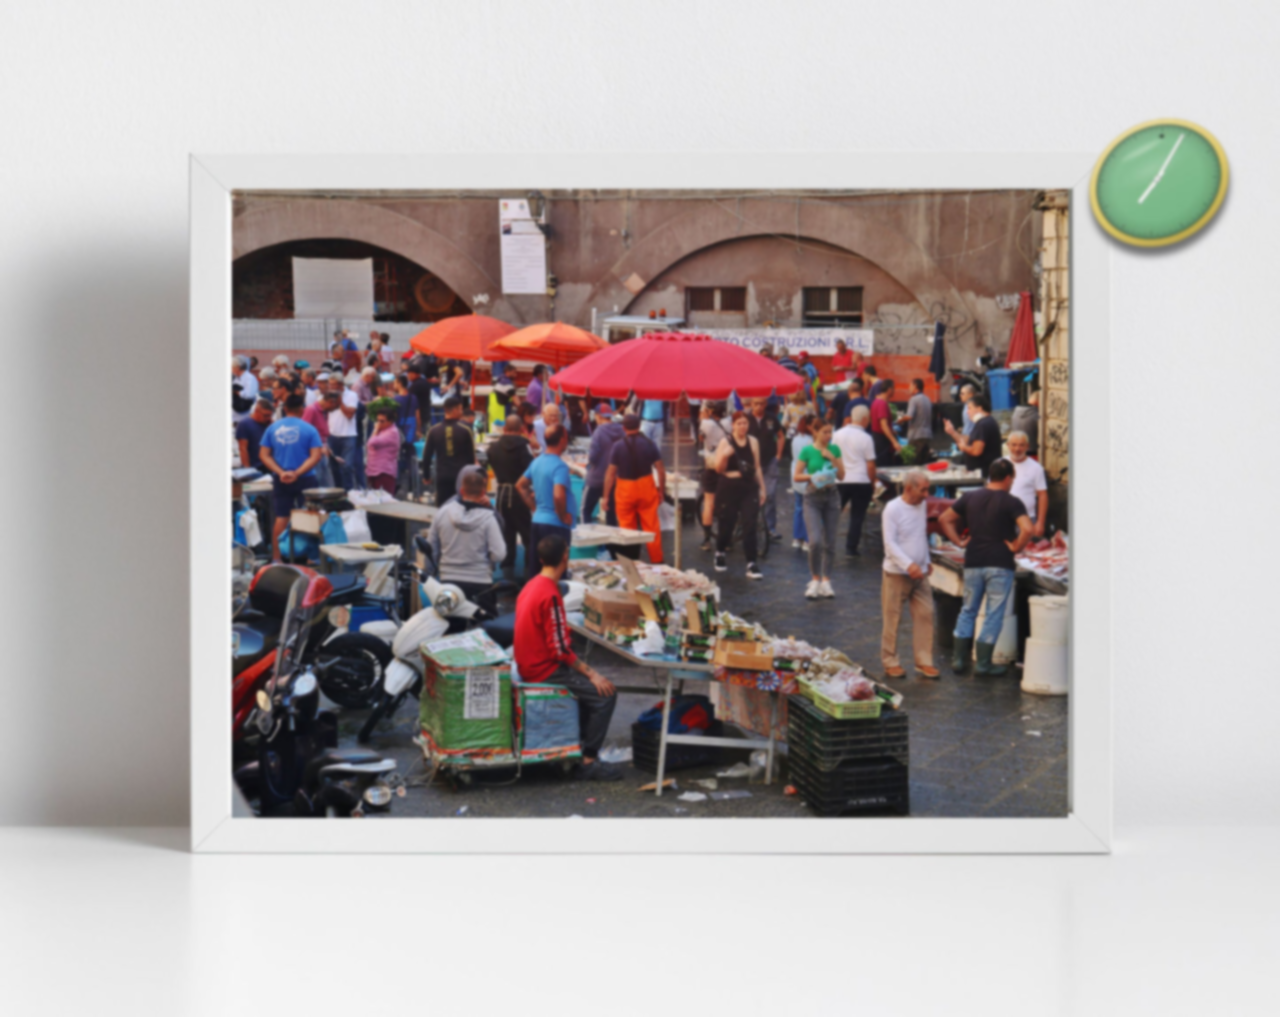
**7:04**
